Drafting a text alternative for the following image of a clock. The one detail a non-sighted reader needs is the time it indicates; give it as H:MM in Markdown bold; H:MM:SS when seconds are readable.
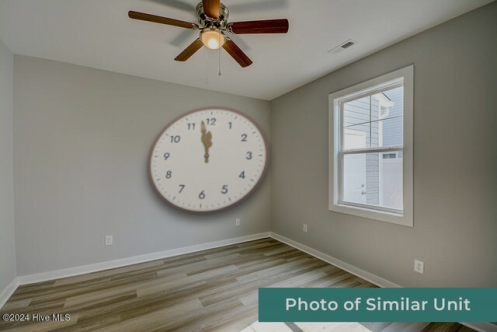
**11:58**
